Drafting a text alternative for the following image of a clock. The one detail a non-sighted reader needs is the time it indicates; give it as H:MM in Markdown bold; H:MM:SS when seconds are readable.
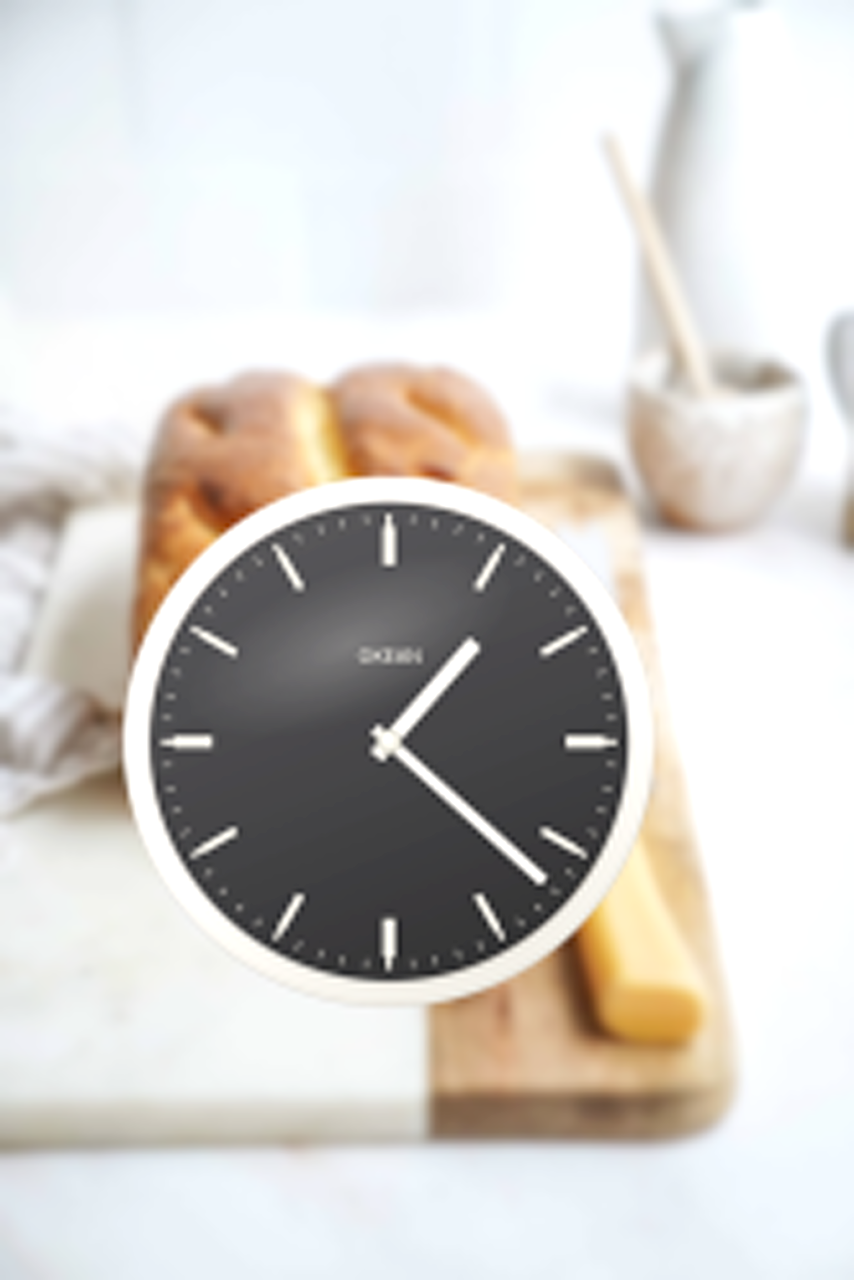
**1:22**
